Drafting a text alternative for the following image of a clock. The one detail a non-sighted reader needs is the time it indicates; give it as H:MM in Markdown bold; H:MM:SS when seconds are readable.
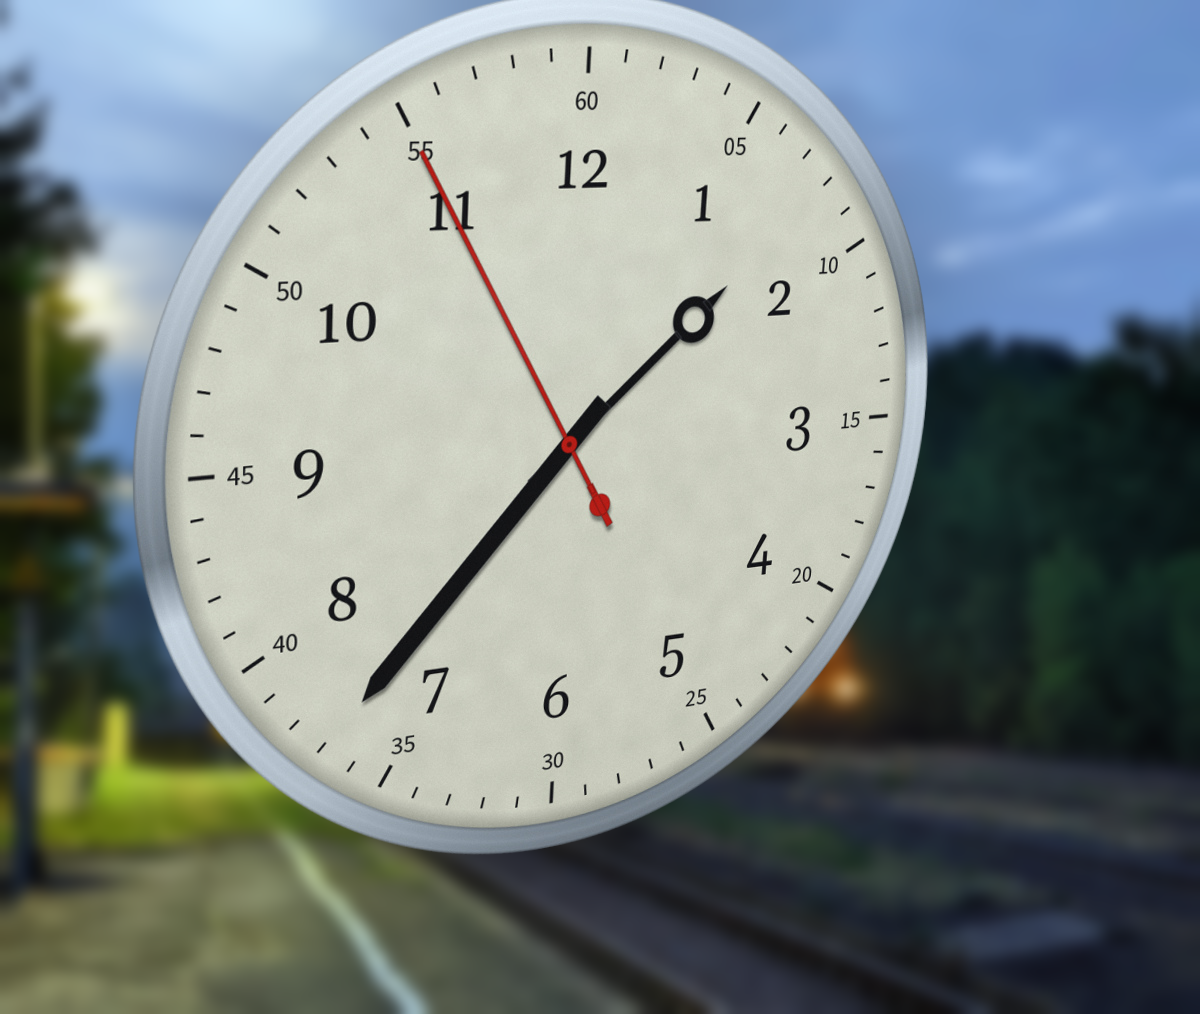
**1:36:55**
